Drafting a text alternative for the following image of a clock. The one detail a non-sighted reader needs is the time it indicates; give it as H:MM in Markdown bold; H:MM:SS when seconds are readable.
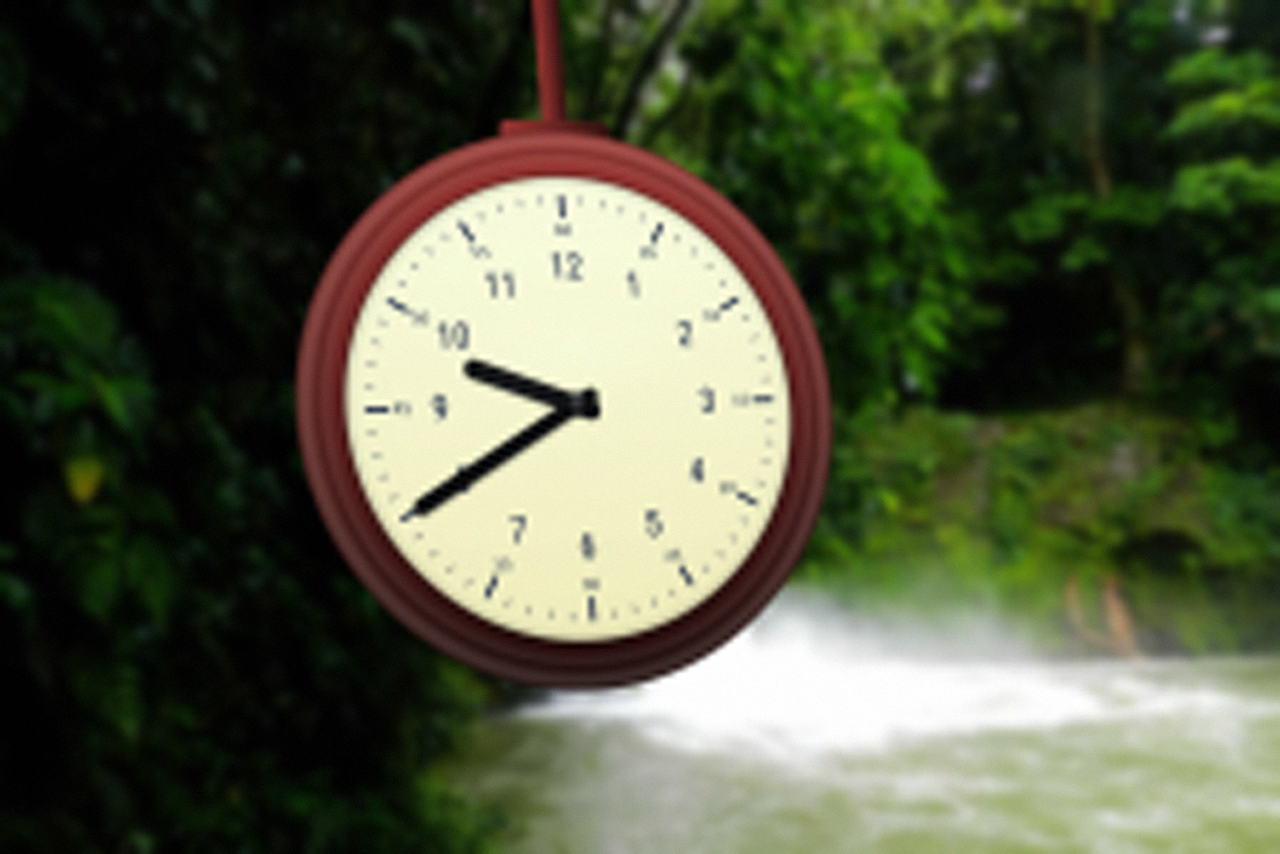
**9:40**
